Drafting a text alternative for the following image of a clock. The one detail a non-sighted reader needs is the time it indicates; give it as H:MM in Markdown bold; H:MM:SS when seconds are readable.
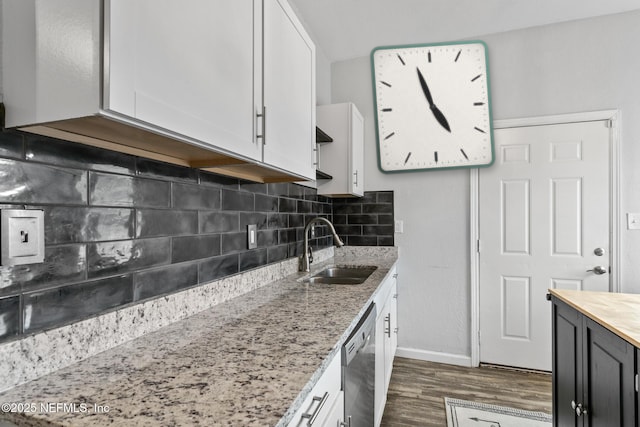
**4:57**
